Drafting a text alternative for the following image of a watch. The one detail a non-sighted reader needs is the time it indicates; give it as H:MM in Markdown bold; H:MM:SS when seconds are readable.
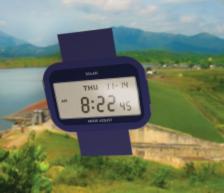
**8:22:45**
